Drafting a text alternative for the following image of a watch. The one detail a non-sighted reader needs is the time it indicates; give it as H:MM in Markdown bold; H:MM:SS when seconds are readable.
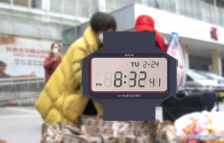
**8:32:41**
